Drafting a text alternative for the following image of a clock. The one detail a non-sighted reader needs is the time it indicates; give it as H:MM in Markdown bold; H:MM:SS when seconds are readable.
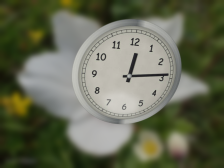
**12:14**
